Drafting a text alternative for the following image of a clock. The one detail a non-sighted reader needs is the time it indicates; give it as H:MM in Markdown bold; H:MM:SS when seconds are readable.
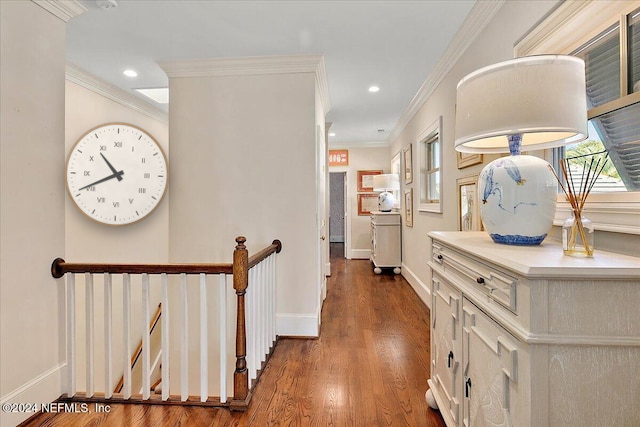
**10:41**
